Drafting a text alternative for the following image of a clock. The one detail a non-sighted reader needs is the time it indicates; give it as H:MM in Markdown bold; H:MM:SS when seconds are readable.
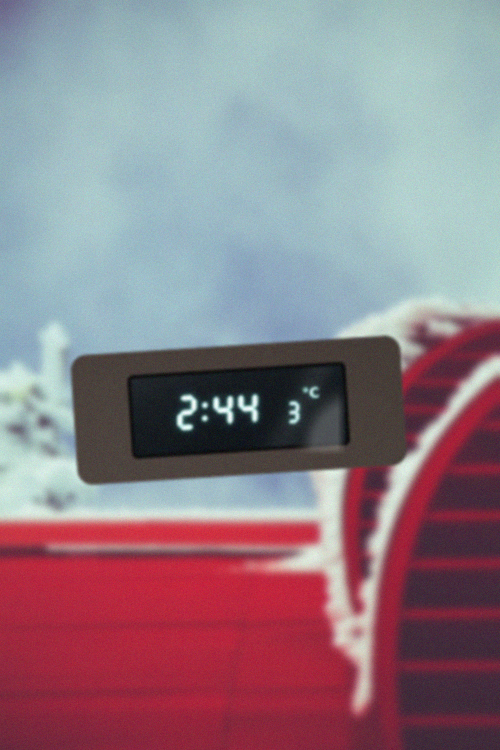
**2:44**
